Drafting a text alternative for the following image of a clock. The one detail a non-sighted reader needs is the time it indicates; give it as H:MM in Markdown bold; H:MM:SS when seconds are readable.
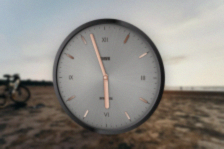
**5:57**
